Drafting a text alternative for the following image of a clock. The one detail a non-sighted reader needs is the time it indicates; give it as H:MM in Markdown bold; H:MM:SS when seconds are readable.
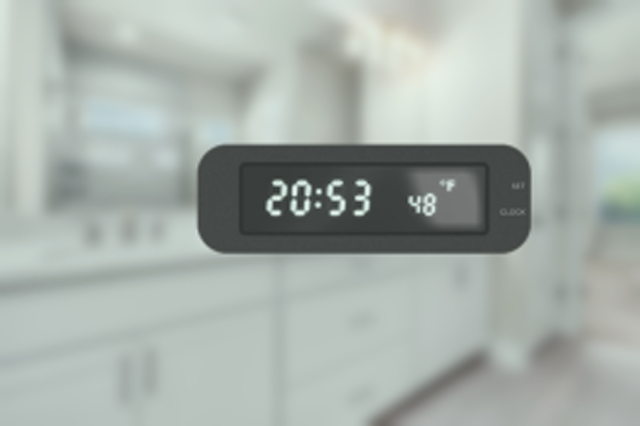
**20:53**
